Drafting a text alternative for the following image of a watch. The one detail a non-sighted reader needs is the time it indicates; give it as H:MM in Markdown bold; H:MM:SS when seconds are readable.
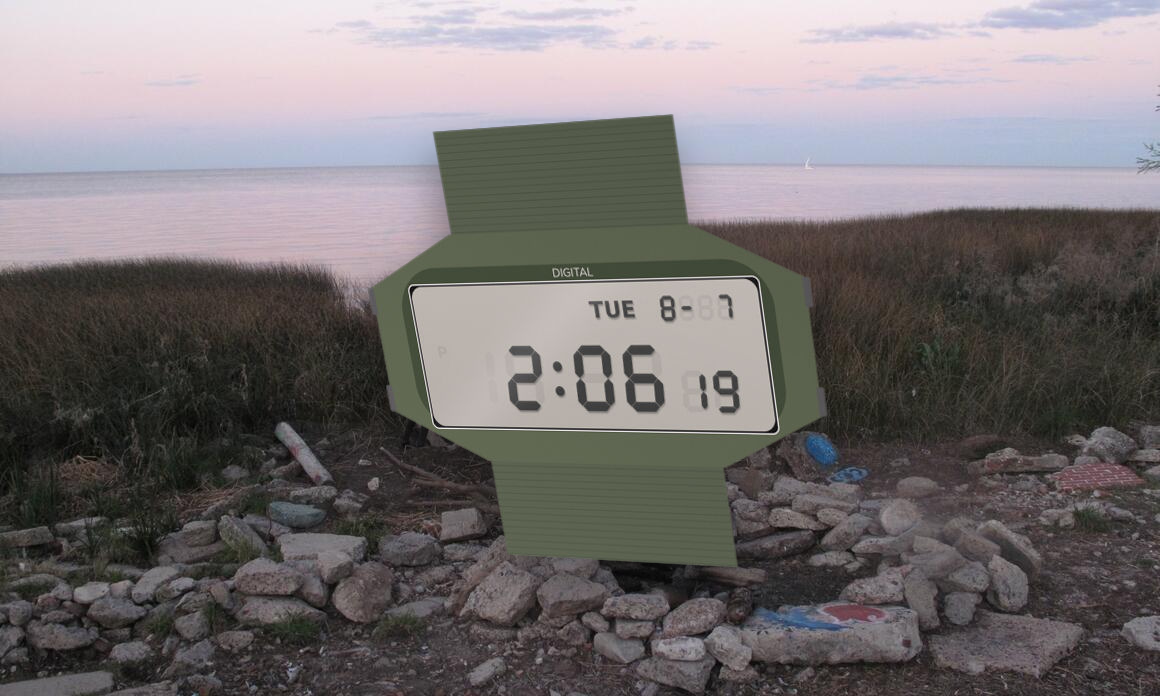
**2:06:19**
